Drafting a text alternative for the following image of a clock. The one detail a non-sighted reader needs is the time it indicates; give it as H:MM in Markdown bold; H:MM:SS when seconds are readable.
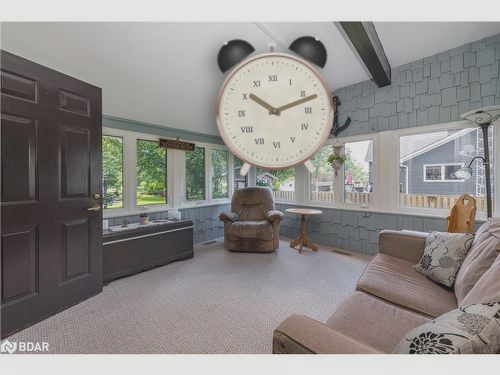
**10:12**
